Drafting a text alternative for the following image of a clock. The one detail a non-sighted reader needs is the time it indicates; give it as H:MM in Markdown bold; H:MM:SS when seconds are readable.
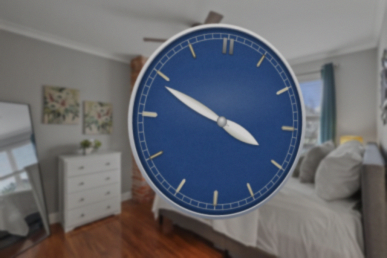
**3:49**
